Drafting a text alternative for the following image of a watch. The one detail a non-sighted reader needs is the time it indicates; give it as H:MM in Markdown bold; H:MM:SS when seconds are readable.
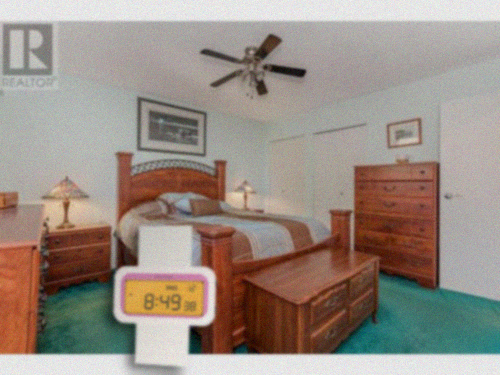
**8:49**
